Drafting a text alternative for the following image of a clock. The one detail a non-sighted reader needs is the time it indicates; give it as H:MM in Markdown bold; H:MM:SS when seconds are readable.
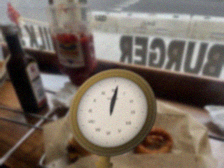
**12:01**
